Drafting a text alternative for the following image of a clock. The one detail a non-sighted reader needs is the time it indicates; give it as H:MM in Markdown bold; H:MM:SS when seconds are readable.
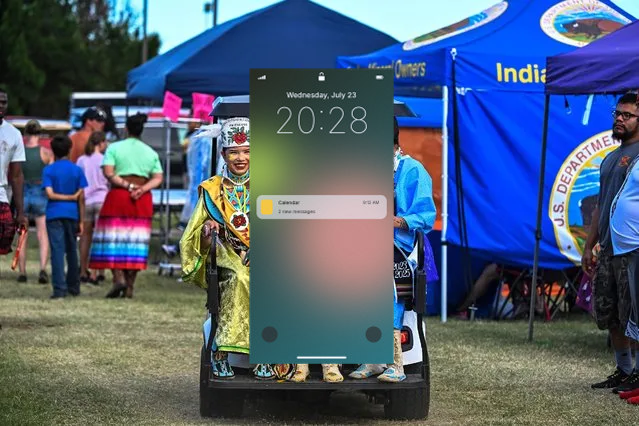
**20:28**
